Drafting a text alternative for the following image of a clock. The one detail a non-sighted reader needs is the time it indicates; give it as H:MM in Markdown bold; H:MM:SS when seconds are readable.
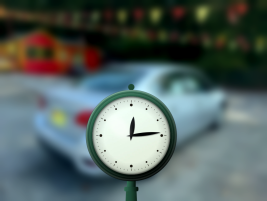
**12:14**
